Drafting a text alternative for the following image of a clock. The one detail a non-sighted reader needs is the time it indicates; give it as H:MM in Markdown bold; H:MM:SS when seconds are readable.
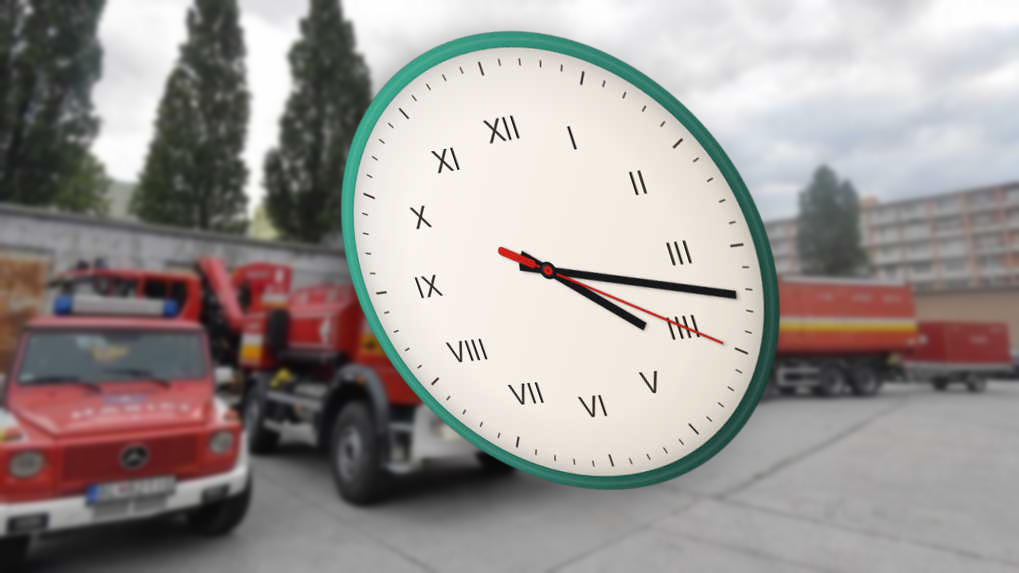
**4:17:20**
